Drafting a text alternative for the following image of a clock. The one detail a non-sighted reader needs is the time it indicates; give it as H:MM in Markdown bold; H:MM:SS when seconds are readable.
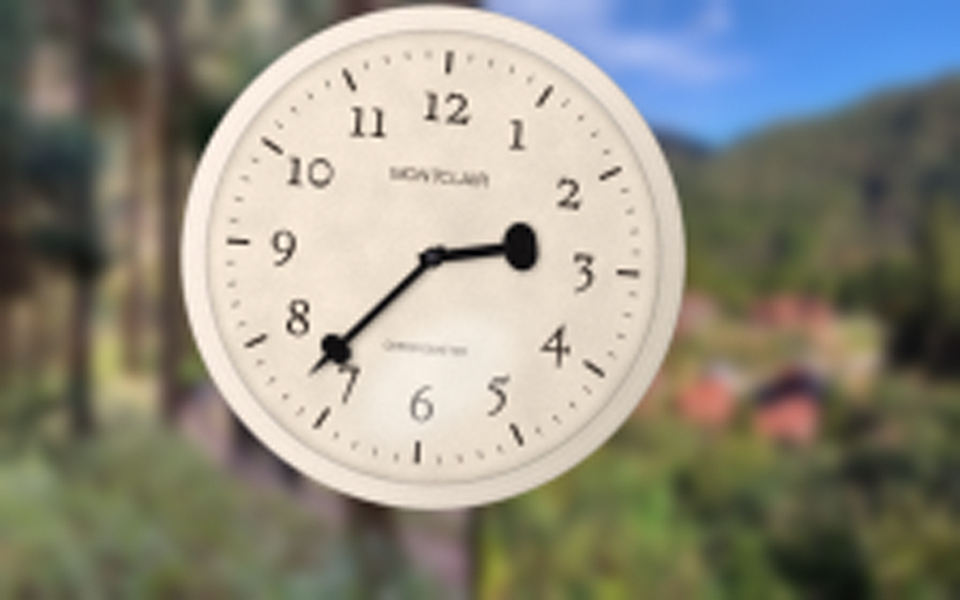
**2:37**
